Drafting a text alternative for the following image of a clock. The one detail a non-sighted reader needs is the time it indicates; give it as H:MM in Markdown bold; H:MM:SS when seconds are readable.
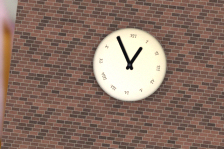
**12:55**
